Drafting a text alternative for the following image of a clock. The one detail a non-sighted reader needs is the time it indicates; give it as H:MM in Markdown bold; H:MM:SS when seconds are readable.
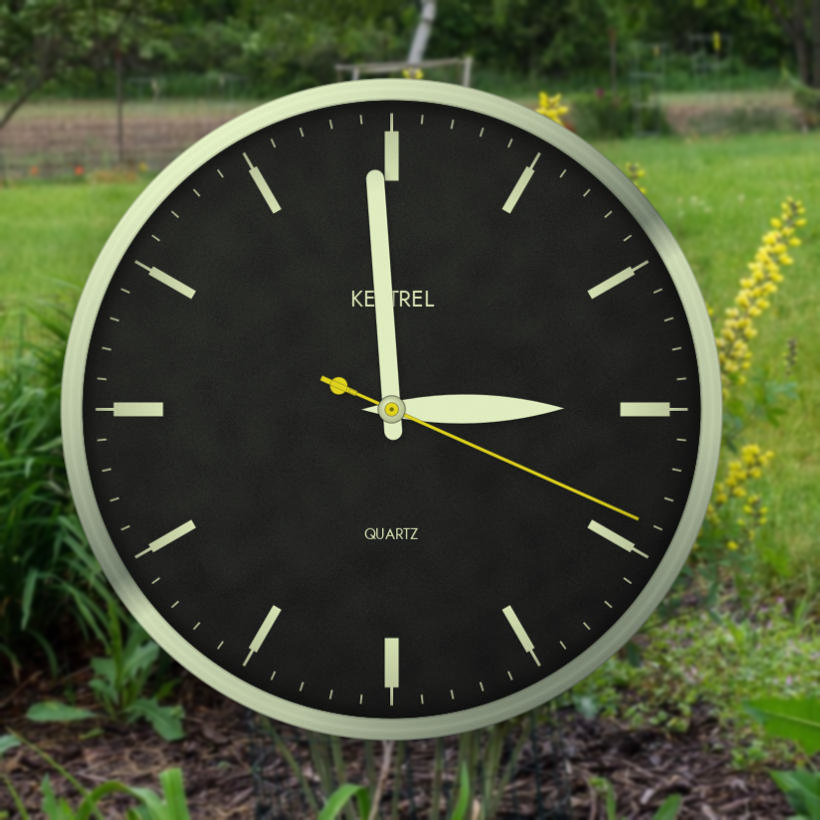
**2:59:19**
